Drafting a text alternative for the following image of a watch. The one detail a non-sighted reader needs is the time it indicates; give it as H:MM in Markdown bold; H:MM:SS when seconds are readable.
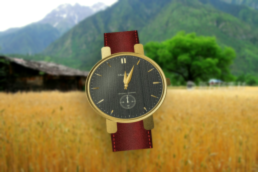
**12:04**
